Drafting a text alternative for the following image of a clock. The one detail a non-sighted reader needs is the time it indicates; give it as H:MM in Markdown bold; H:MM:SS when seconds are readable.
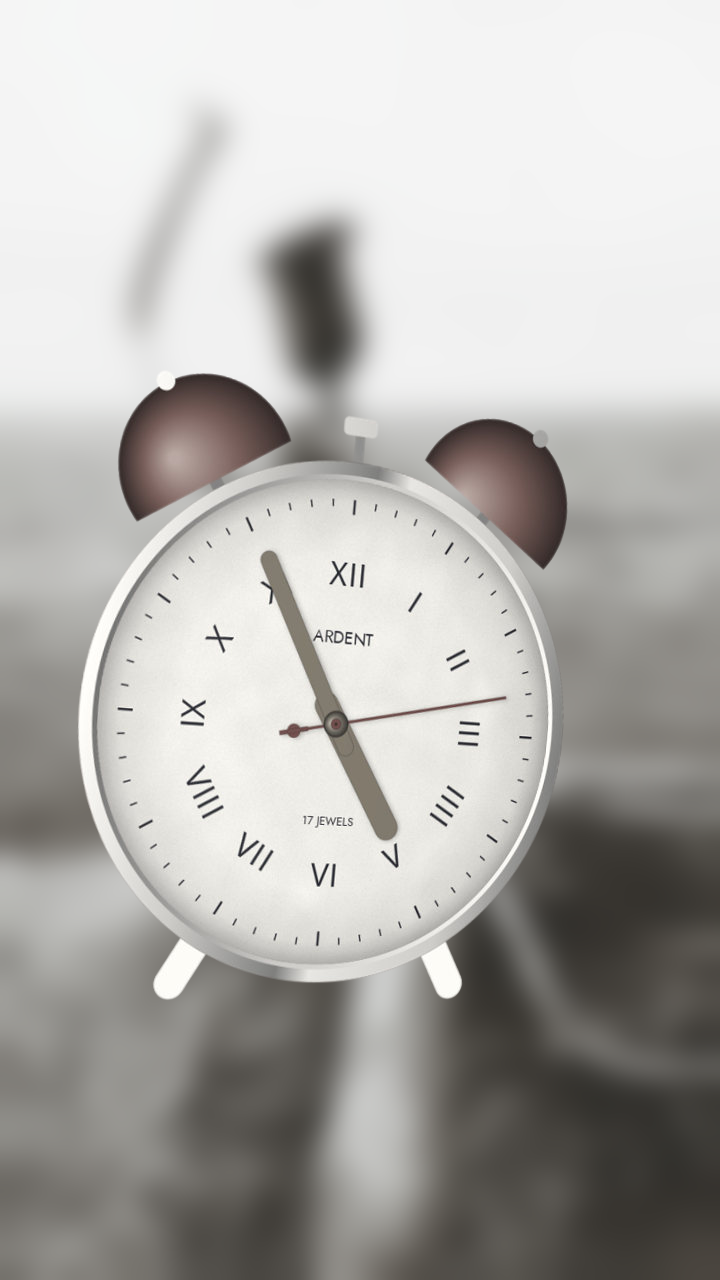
**4:55:13**
